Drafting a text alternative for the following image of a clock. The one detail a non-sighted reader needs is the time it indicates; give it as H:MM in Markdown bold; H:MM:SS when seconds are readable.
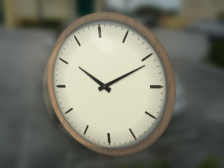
**10:11**
